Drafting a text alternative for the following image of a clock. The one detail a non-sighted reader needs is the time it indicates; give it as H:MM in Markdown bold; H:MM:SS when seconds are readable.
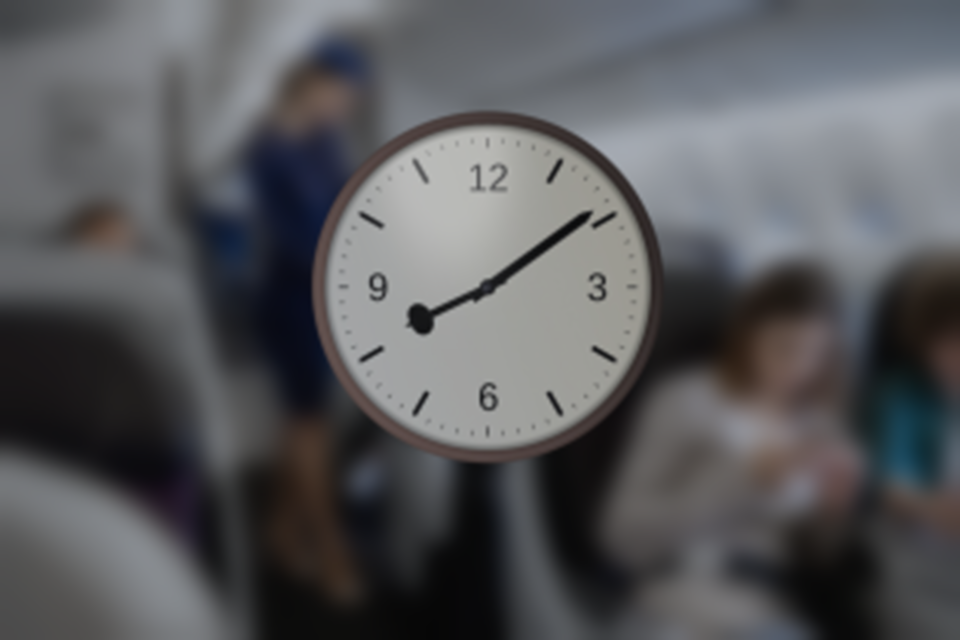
**8:09**
